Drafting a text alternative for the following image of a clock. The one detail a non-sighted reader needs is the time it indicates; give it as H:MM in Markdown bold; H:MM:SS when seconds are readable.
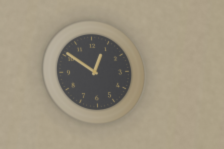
**12:51**
